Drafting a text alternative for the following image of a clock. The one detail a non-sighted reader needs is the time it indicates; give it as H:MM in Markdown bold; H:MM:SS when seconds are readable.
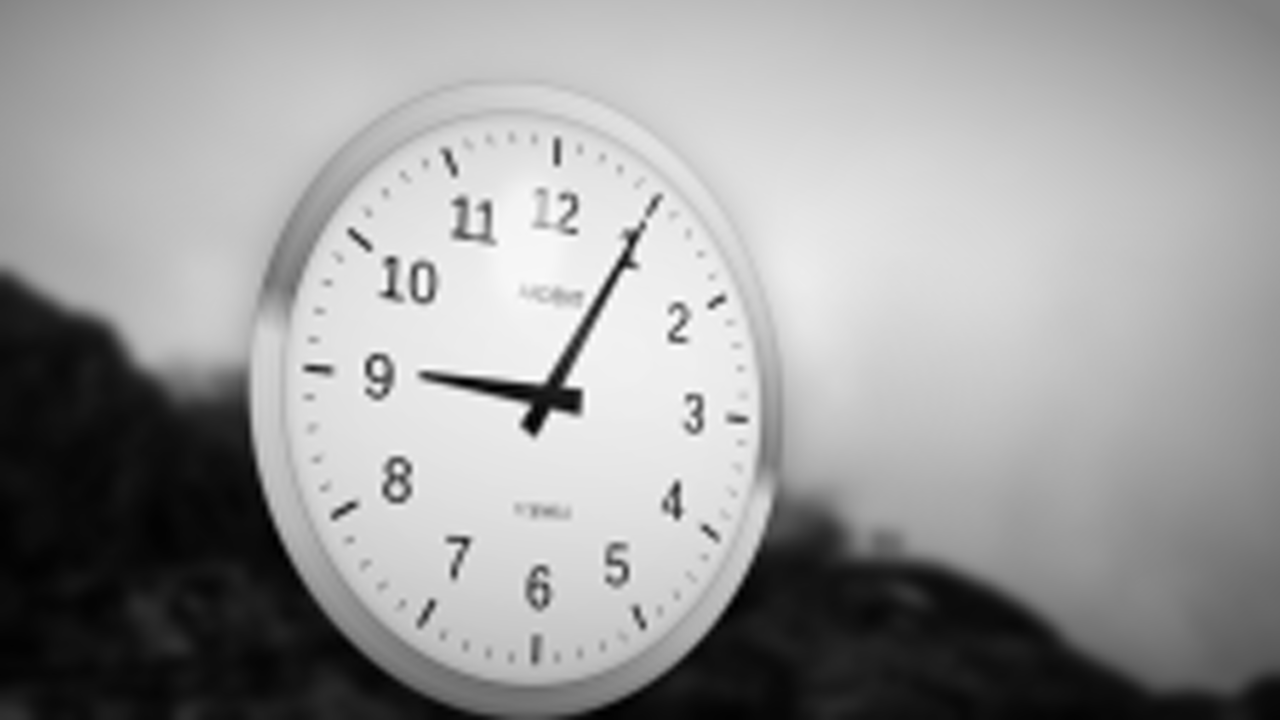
**9:05**
